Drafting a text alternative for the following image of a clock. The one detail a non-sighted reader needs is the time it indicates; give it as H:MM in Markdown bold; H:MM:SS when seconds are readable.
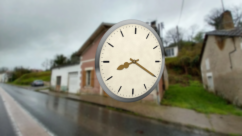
**8:20**
